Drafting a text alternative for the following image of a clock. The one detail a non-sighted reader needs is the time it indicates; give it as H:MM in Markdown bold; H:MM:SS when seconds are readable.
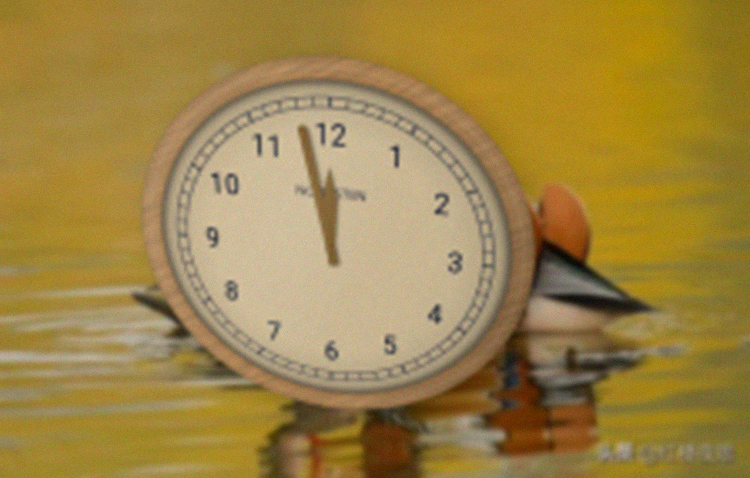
**11:58**
